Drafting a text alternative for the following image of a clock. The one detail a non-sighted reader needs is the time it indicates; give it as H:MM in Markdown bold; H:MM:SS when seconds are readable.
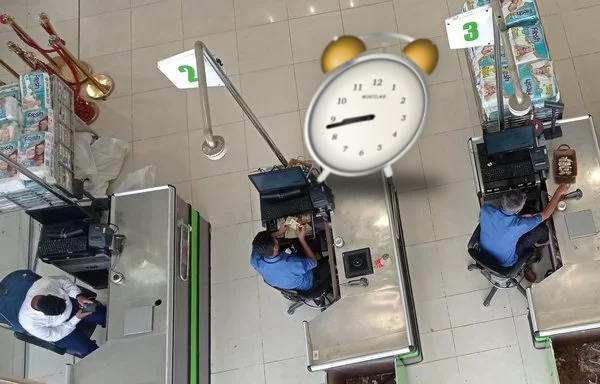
**8:43**
